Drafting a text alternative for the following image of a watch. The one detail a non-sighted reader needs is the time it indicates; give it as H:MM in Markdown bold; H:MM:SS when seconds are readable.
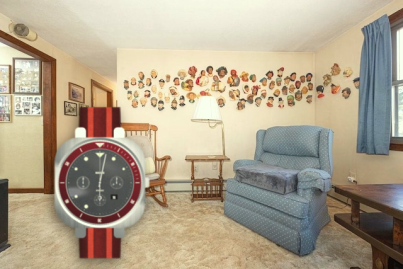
**6:02**
